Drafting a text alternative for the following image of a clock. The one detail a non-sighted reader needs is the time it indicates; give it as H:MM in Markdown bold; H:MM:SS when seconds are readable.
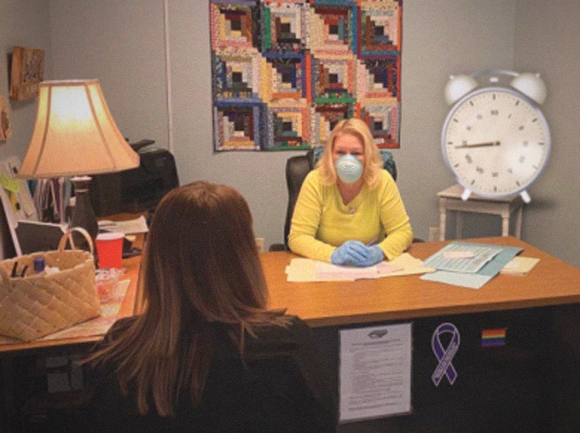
**8:44**
